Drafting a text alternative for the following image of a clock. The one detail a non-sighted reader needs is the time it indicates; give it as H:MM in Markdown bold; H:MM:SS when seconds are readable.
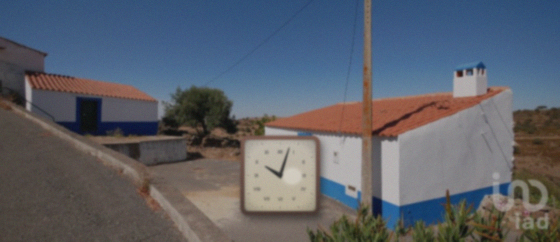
**10:03**
